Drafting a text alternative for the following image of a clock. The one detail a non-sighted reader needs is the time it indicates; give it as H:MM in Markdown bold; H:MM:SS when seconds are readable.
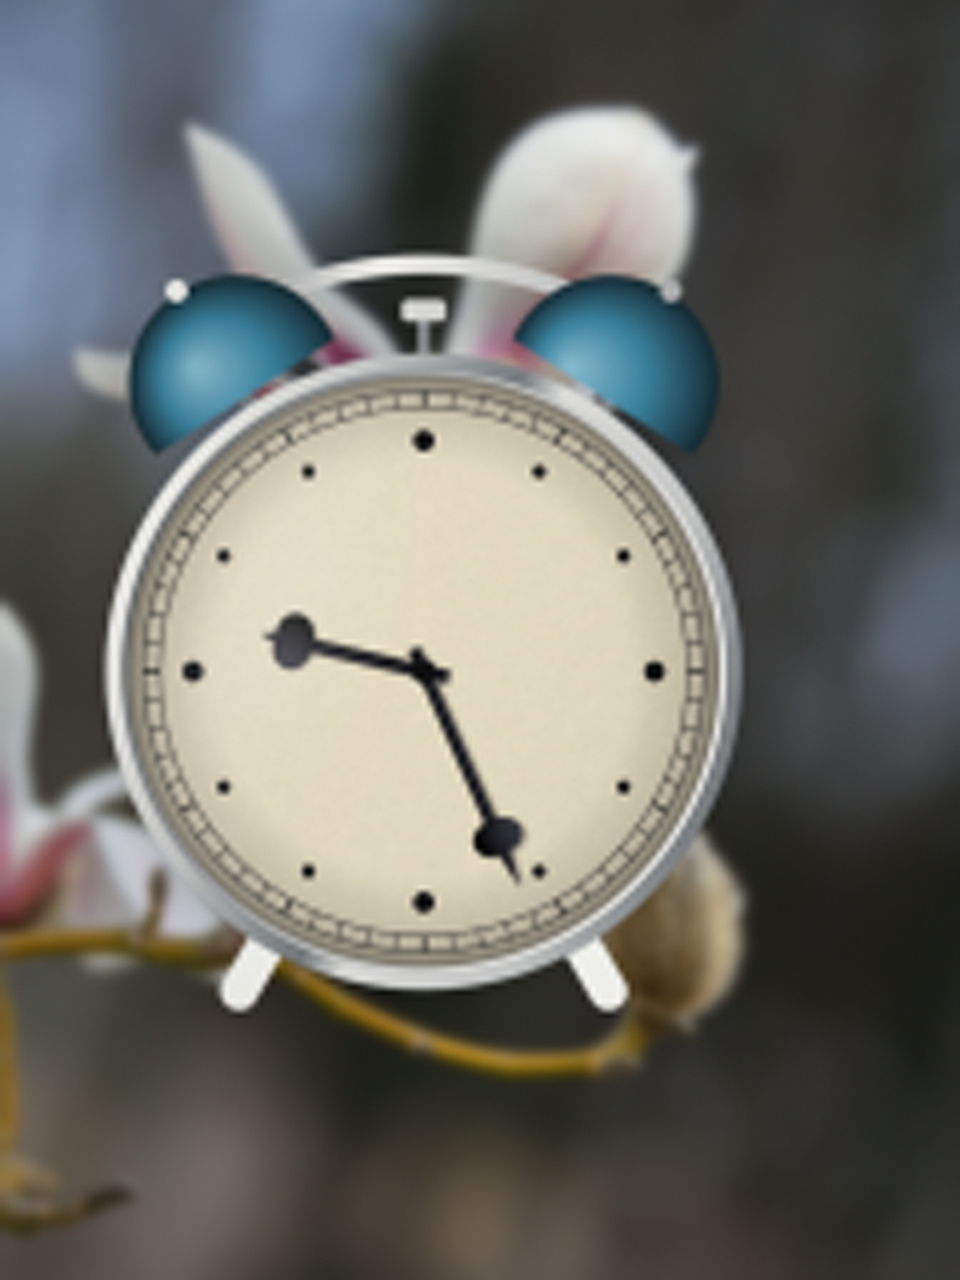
**9:26**
